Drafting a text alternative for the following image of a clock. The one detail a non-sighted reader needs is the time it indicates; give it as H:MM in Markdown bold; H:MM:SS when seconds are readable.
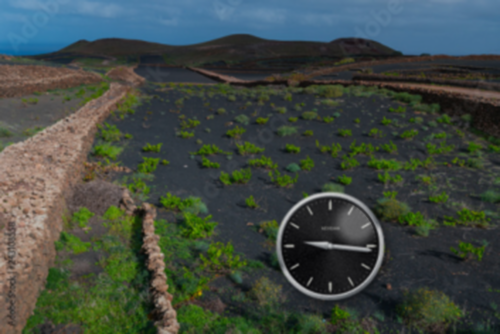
**9:16**
